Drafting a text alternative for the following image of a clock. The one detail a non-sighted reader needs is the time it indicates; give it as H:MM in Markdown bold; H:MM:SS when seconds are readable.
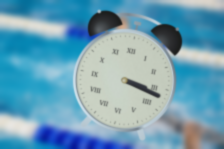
**3:17**
